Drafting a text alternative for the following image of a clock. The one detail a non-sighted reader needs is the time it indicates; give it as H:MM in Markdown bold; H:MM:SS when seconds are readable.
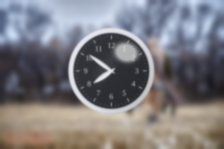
**7:51**
